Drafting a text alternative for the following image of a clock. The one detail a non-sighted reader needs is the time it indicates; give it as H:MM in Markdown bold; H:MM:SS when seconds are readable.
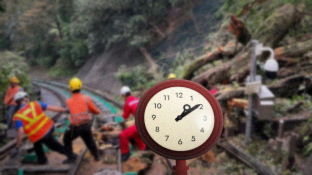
**1:09**
